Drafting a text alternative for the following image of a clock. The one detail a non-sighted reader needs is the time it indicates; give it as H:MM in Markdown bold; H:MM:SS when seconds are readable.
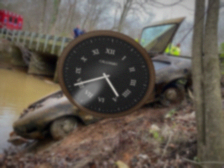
**4:40**
